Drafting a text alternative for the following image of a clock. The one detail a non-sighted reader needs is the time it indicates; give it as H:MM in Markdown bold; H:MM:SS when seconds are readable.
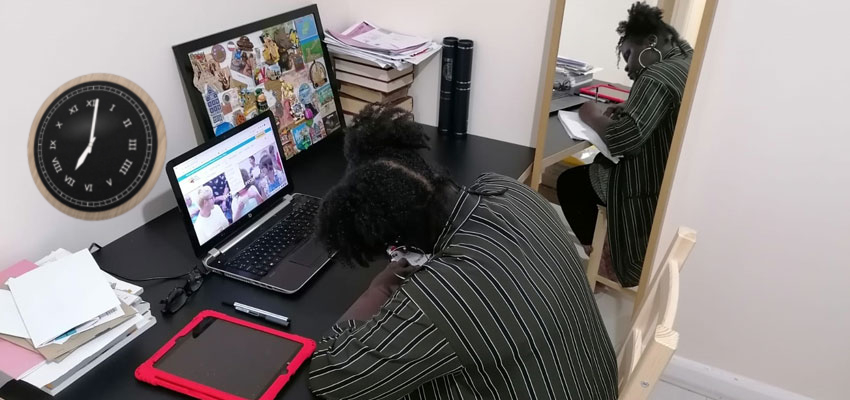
**7:01**
